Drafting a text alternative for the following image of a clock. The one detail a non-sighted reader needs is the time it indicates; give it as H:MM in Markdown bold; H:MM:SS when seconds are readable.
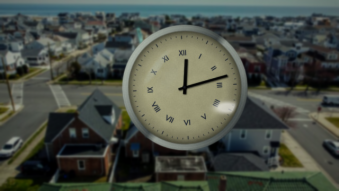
**12:13**
